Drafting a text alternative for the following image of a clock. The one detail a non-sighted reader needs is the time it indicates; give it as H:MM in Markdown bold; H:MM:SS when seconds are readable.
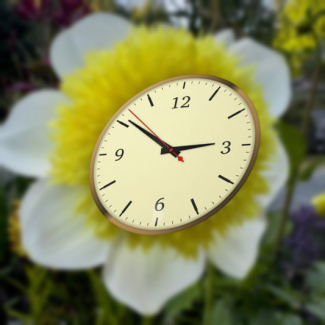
**2:50:52**
